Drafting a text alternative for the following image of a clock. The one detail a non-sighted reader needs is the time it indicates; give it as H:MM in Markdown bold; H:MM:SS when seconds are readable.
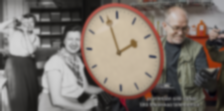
**1:57**
